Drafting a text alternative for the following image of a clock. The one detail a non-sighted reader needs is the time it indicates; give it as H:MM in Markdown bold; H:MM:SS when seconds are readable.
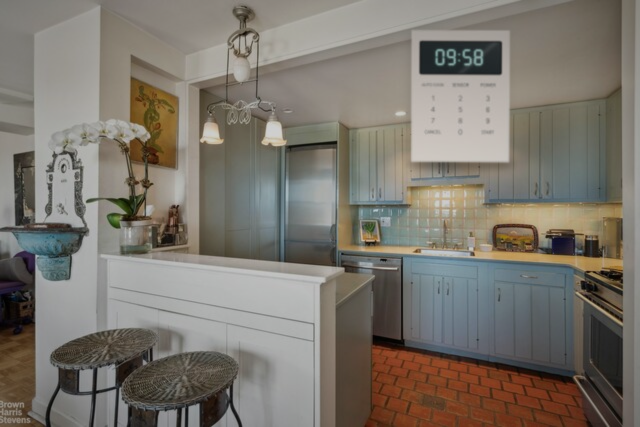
**9:58**
